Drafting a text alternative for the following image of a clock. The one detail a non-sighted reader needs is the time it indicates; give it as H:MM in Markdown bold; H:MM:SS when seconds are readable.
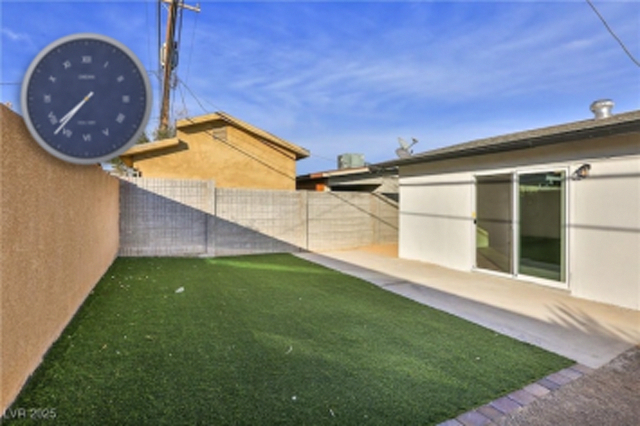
**7:37**
